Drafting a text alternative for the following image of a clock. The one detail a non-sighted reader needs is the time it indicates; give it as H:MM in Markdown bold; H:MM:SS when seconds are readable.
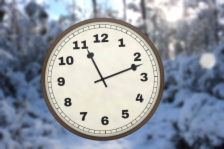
**11:12**
